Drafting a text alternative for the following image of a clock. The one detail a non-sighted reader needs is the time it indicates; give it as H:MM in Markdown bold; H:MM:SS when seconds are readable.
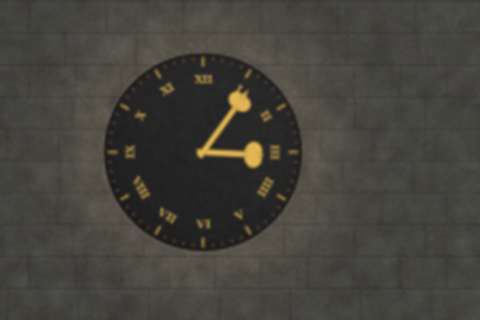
**3:06**
